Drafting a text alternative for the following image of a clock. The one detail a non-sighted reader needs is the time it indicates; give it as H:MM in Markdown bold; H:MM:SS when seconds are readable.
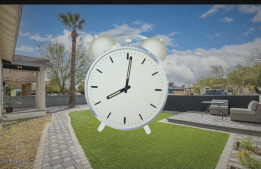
**8:01**
